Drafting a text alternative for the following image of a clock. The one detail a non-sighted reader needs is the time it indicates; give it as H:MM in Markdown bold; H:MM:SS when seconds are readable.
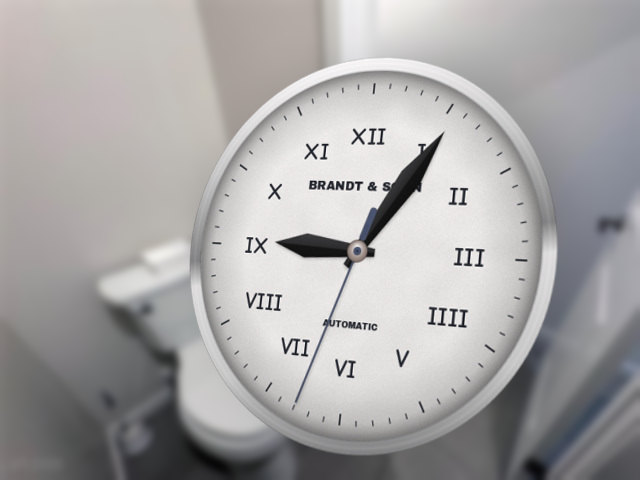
**9:05:33**
